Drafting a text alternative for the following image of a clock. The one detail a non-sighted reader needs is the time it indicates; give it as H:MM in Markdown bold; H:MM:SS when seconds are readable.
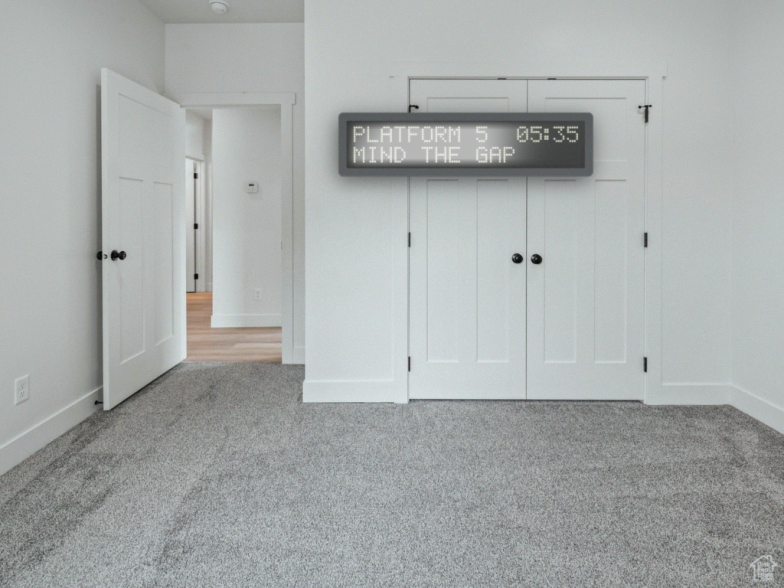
**5:35**
